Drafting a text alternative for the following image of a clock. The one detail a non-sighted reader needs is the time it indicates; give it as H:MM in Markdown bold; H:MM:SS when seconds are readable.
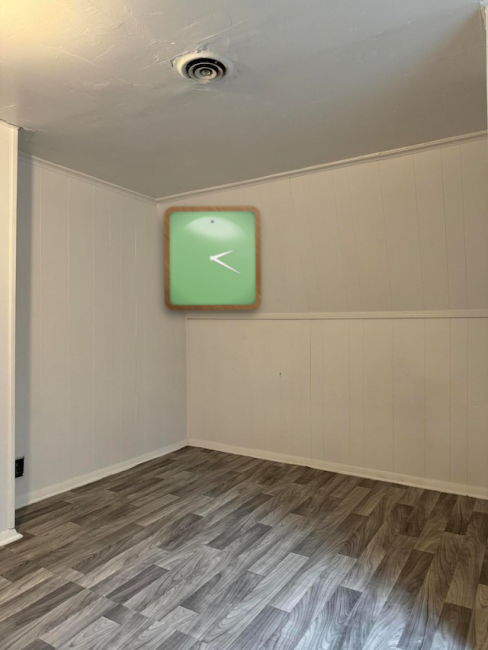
**2:20**
